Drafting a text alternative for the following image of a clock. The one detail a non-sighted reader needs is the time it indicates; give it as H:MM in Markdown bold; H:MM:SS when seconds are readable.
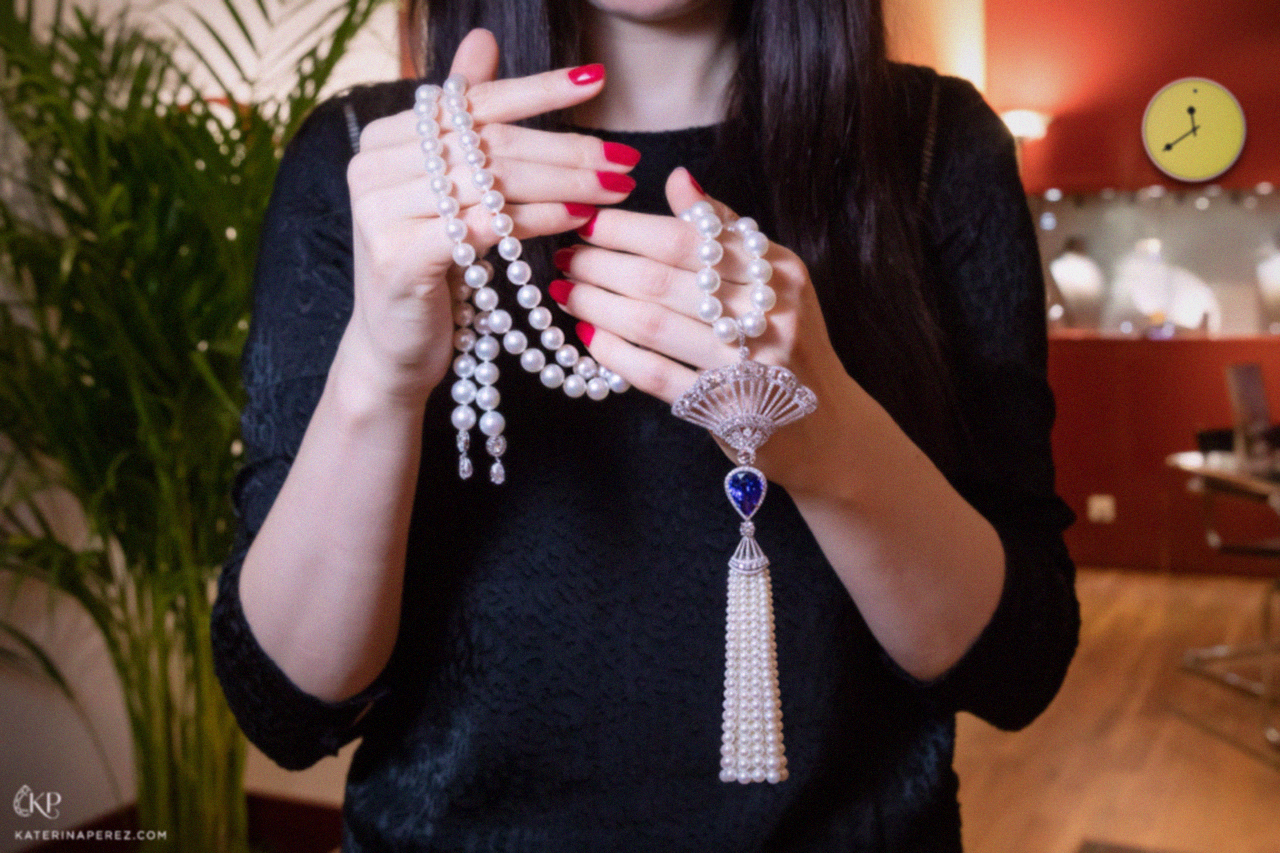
**11:39**
